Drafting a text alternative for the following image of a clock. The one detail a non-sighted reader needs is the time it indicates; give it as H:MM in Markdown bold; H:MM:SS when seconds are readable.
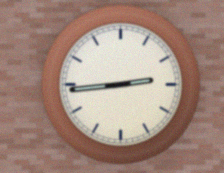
**2:44**
